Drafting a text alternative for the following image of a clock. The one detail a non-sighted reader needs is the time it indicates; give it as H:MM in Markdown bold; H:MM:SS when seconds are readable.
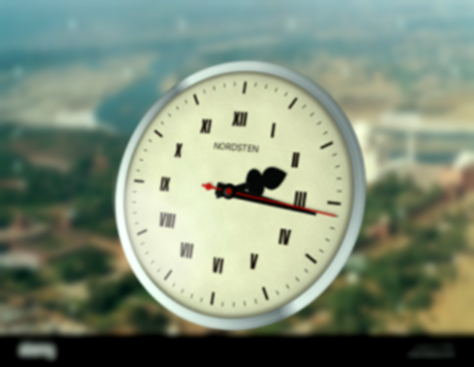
**2:16:16**
